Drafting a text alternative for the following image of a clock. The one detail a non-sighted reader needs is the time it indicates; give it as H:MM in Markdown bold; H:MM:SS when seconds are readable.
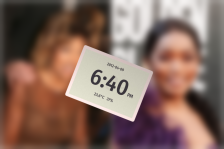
**6:40**
